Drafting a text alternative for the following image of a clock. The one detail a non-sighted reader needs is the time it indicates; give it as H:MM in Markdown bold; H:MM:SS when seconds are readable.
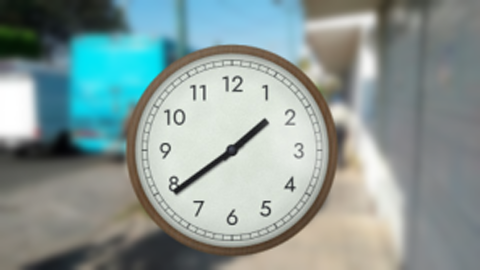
**1:39**
